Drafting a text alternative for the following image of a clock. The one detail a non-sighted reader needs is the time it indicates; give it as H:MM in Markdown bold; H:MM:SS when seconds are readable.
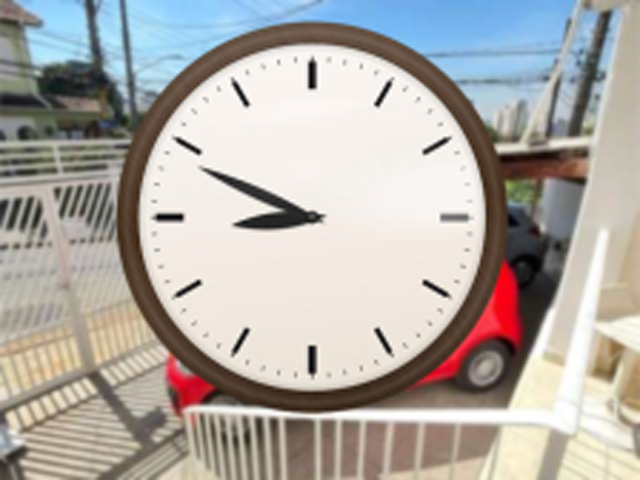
**8:49**
